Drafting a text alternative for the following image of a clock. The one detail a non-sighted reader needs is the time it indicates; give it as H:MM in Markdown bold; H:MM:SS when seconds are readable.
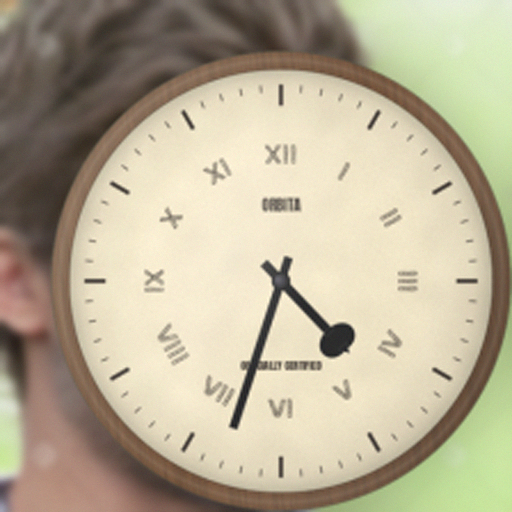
**4:33**
